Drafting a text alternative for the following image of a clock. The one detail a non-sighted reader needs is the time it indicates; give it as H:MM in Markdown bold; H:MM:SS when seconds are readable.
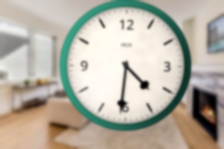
**4:31**
